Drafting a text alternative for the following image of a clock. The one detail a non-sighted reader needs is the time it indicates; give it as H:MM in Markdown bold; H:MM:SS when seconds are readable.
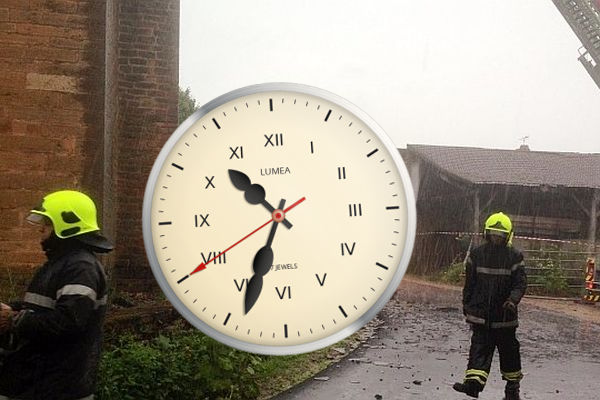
**10:33:40**
